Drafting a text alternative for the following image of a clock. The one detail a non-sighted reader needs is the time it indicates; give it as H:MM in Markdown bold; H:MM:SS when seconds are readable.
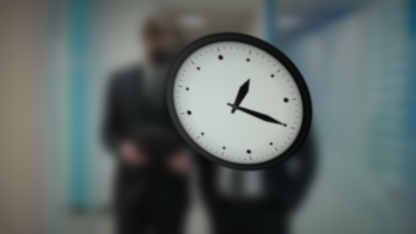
**1:20**
